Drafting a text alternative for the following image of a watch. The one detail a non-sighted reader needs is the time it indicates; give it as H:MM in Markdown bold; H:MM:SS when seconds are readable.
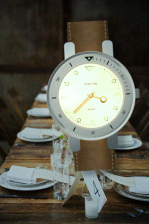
**3:38**
